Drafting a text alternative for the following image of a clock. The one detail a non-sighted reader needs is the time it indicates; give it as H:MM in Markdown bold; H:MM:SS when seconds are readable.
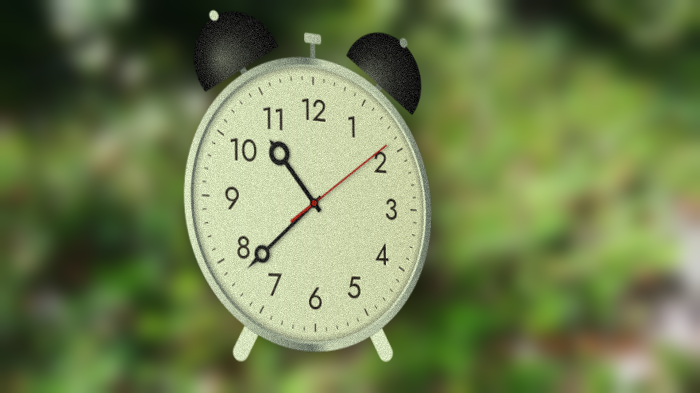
**10:38:09**
